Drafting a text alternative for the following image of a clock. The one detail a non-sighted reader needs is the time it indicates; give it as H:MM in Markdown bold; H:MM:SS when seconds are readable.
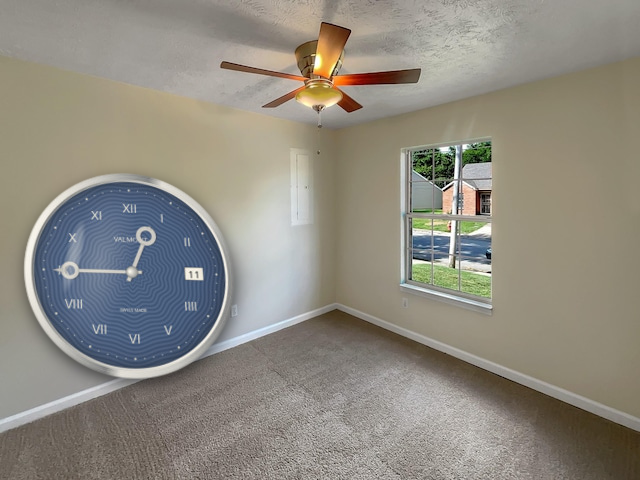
**12:45**
